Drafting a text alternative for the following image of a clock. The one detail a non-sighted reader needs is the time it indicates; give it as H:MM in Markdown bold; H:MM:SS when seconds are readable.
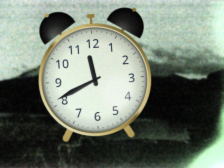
**11:41**
